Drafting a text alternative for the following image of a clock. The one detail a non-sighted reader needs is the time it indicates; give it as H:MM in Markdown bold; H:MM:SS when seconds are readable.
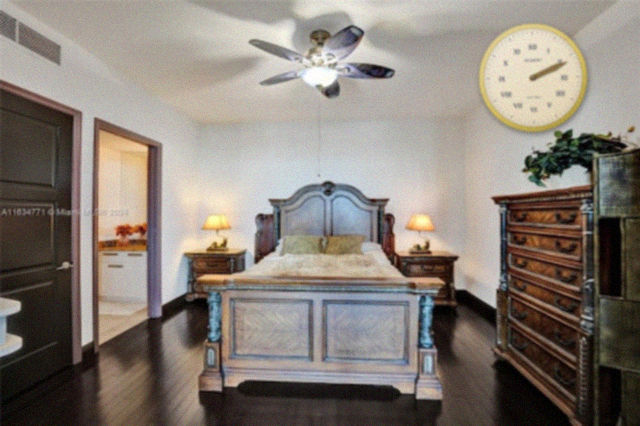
**2:11**
